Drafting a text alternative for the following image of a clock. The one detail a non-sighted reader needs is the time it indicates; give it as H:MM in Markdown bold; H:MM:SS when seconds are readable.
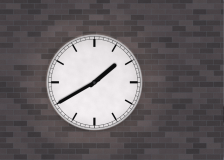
**1:40**
